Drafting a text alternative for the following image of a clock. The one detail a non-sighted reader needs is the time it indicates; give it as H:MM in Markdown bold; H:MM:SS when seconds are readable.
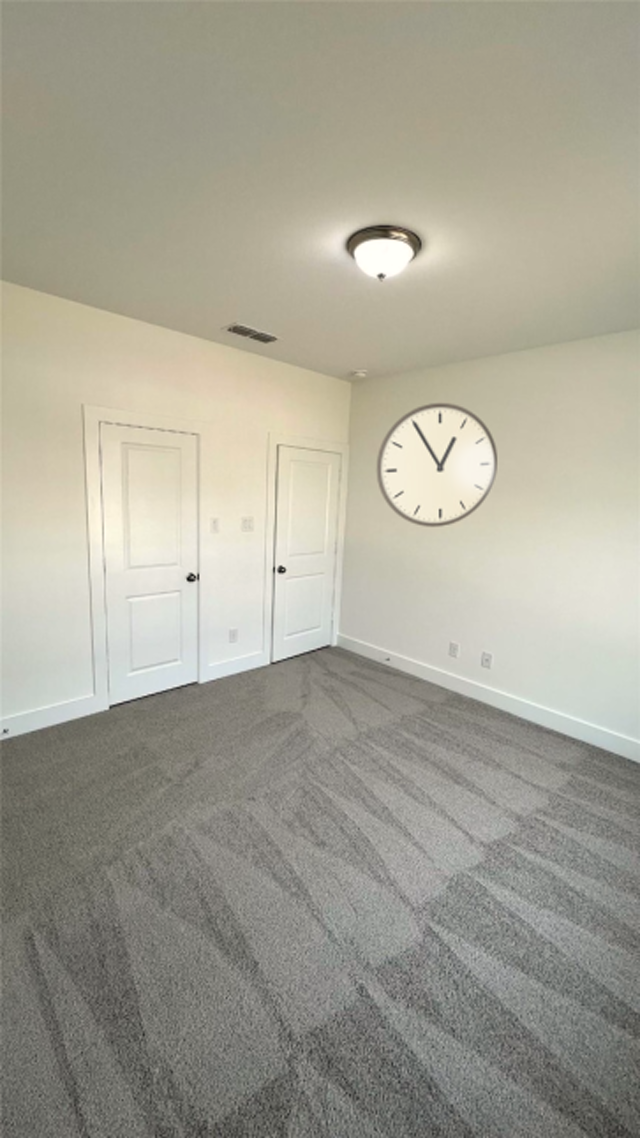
**12:55**
